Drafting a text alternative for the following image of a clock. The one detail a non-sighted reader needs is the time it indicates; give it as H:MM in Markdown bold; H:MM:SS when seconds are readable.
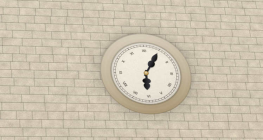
**6:05**
